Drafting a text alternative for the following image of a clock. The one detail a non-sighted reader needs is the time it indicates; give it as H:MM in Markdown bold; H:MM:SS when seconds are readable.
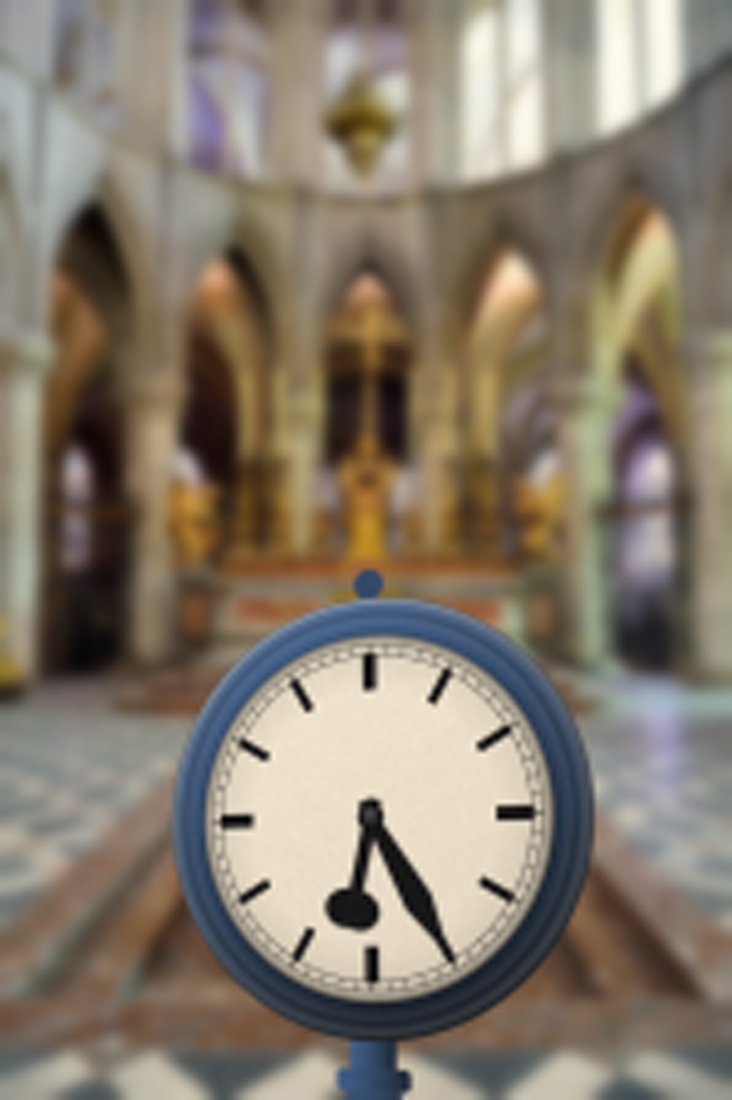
**6:25**
